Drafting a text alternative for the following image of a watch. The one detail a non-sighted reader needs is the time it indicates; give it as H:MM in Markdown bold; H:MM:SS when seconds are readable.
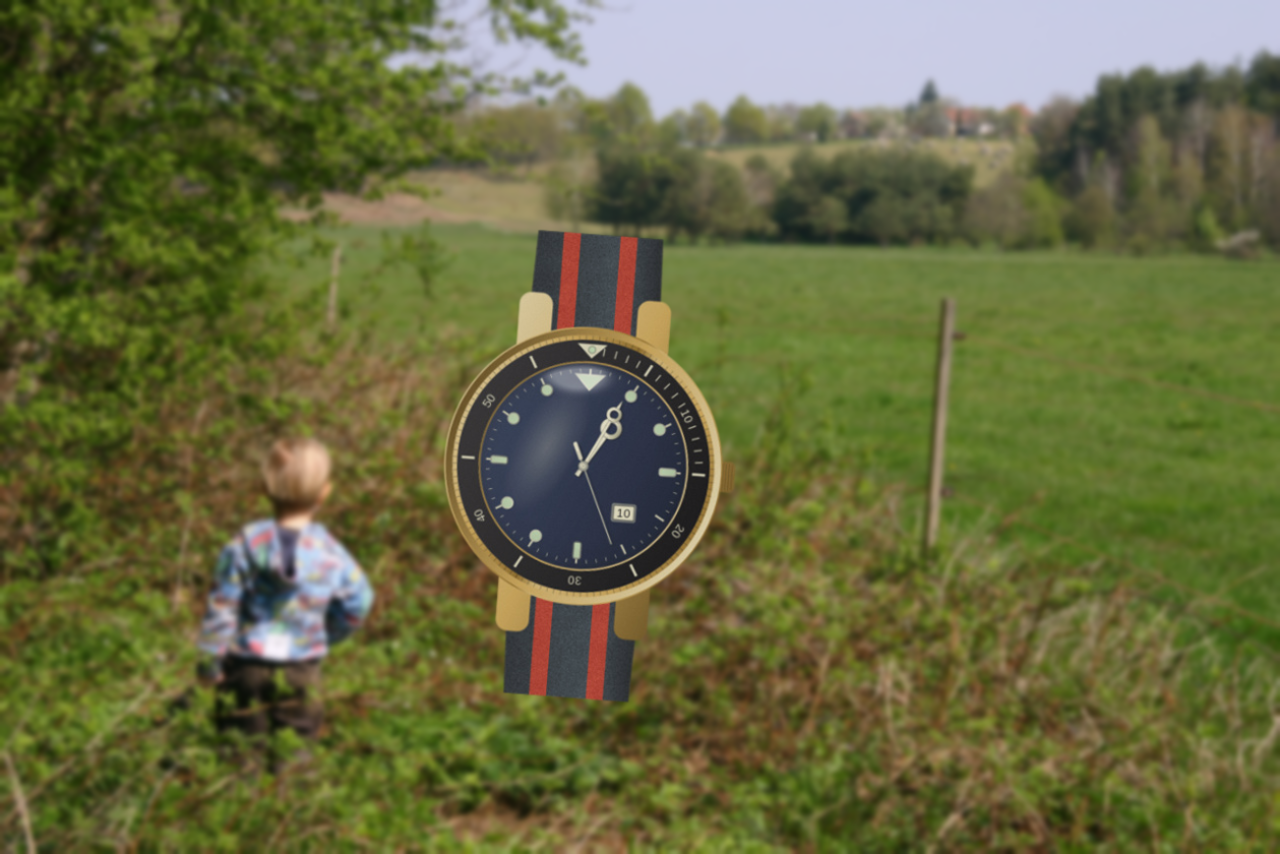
**1:04:26**
